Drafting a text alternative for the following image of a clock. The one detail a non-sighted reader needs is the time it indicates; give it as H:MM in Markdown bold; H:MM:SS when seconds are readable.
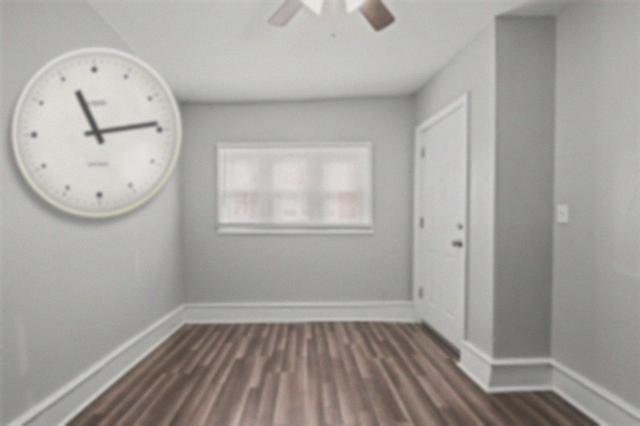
**11:14**
